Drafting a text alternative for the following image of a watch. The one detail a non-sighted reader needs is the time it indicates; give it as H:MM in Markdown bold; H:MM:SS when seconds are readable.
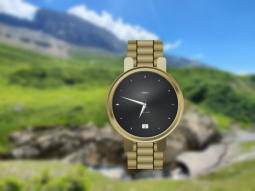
**6:48**
